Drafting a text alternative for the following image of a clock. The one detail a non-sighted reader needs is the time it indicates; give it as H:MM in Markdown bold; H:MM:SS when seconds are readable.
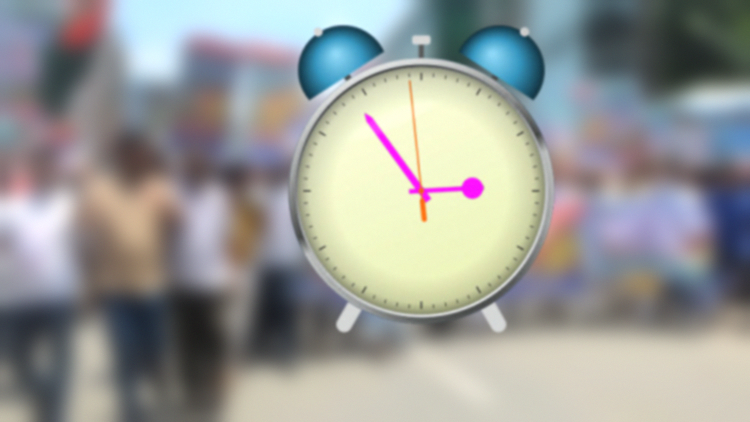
**2:53:59**
